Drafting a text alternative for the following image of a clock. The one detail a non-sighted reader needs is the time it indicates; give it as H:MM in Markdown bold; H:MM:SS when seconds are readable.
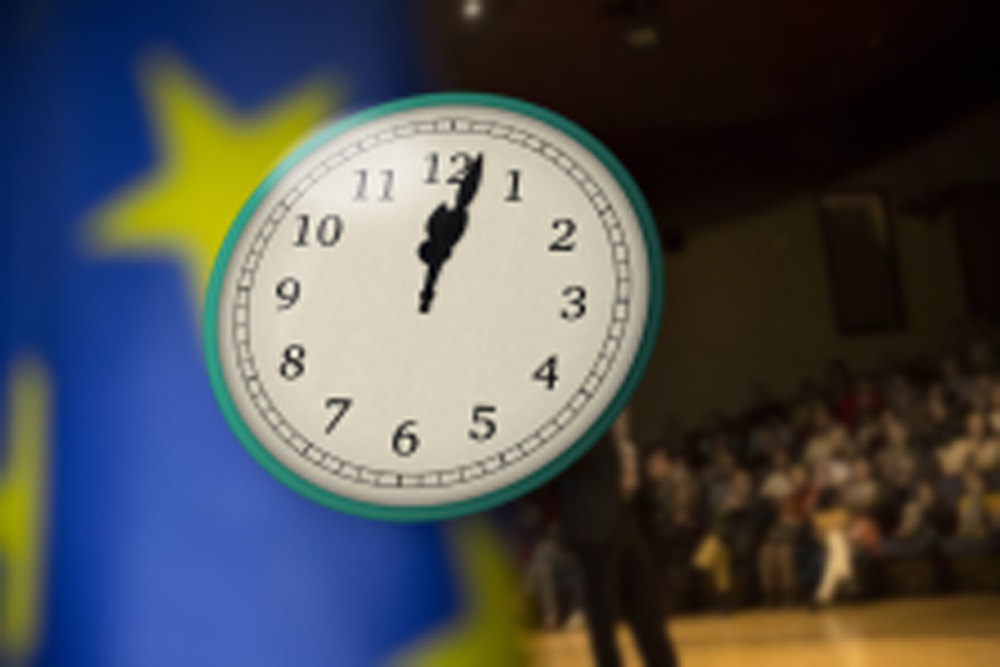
**12:02**
